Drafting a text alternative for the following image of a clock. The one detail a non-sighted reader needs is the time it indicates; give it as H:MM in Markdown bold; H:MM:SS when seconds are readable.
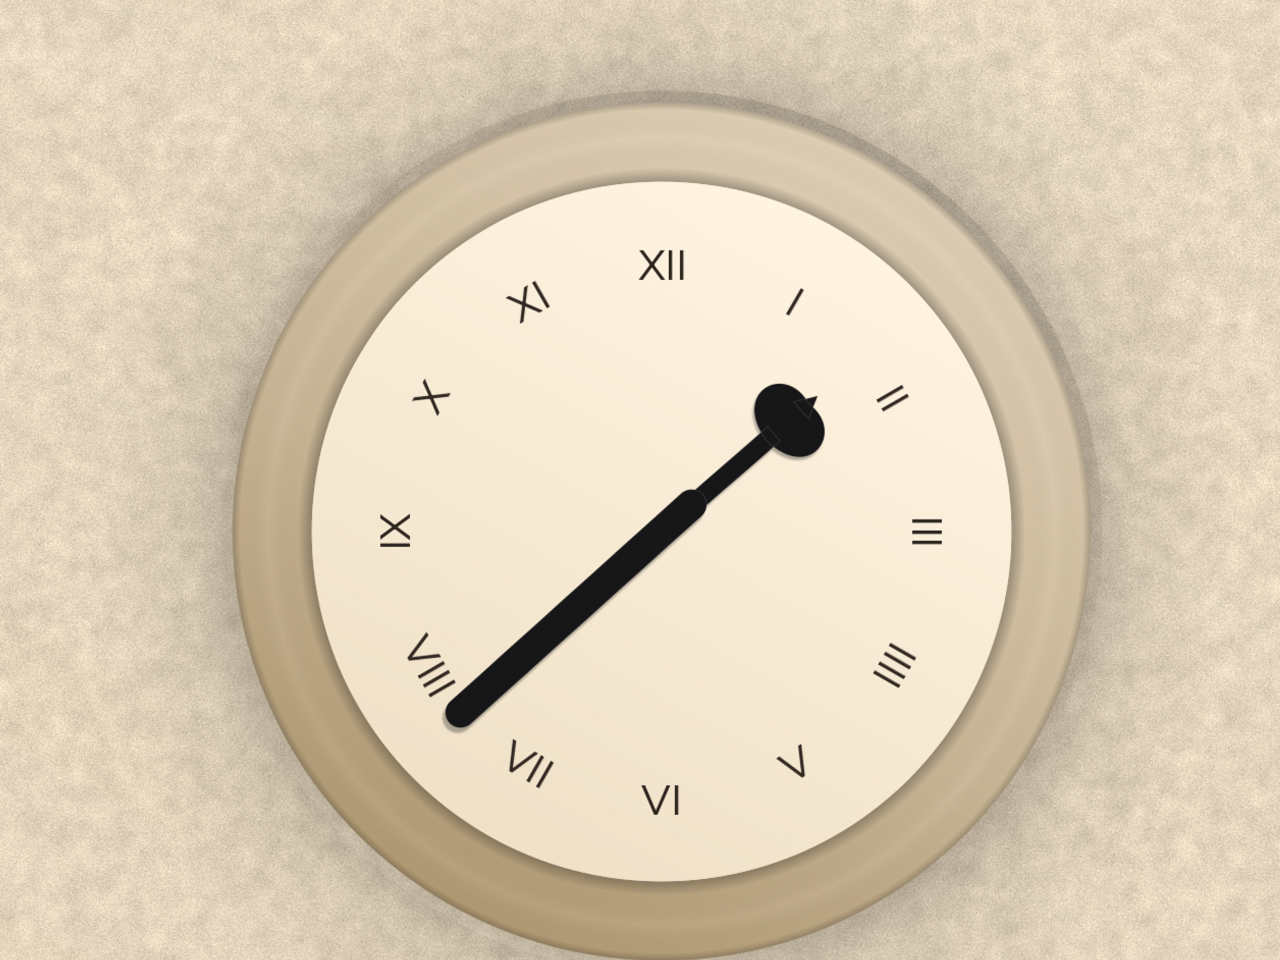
**1:38**
